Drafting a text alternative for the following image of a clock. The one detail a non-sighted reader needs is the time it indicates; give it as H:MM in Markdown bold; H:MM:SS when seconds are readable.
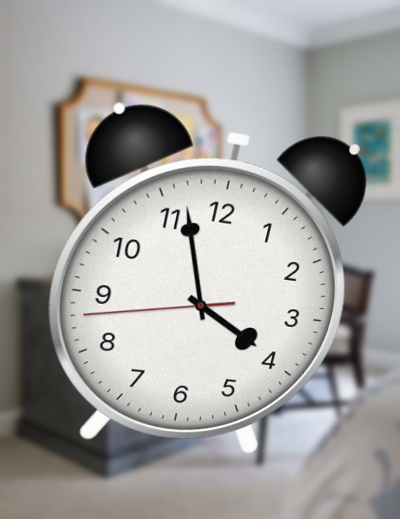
**3:56:43**
